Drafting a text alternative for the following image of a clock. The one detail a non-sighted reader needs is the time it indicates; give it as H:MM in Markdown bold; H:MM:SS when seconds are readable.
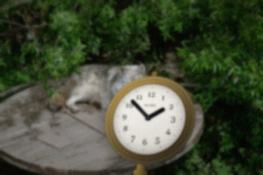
**1:52**
